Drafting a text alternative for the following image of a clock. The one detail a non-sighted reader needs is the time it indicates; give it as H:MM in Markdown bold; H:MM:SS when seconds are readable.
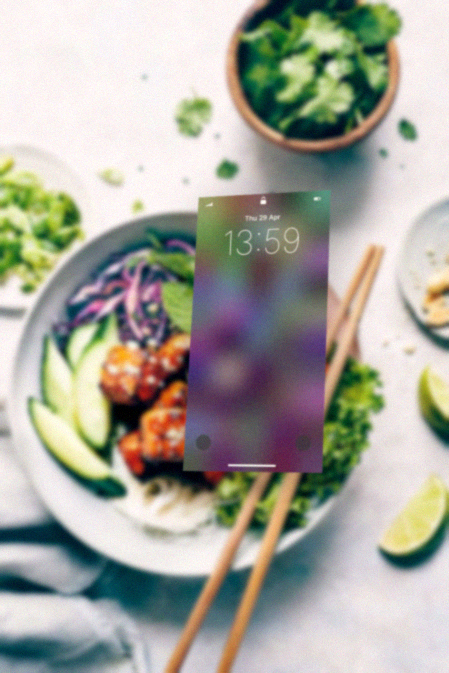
**13:59**
